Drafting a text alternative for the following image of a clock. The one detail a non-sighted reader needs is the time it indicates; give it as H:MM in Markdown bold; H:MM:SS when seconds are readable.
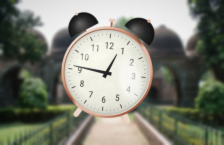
**12:46**
